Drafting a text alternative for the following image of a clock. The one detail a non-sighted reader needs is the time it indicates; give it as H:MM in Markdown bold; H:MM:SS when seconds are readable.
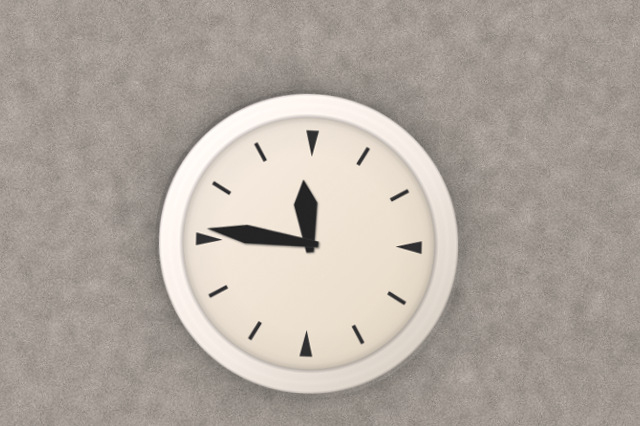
**11:46**
